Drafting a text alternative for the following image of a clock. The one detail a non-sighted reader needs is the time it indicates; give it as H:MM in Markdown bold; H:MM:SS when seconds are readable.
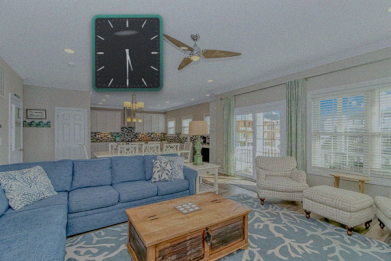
**5:30**
